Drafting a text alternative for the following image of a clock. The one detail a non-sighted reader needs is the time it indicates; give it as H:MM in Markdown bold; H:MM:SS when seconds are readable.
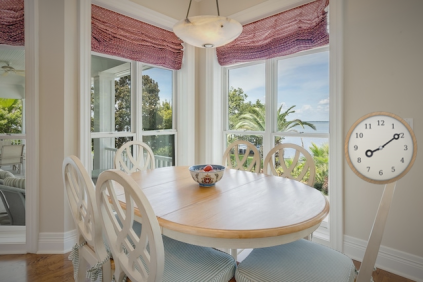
**8:09**
